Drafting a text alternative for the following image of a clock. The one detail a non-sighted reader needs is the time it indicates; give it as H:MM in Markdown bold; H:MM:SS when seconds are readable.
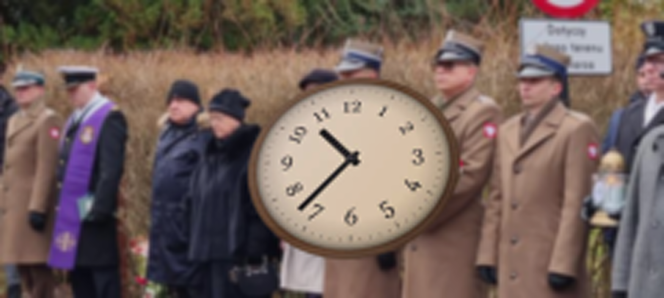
**10:37**
